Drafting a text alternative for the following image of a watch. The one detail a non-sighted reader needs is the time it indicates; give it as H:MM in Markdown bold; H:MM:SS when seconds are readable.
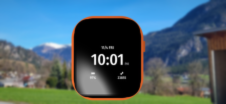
**10:01**
